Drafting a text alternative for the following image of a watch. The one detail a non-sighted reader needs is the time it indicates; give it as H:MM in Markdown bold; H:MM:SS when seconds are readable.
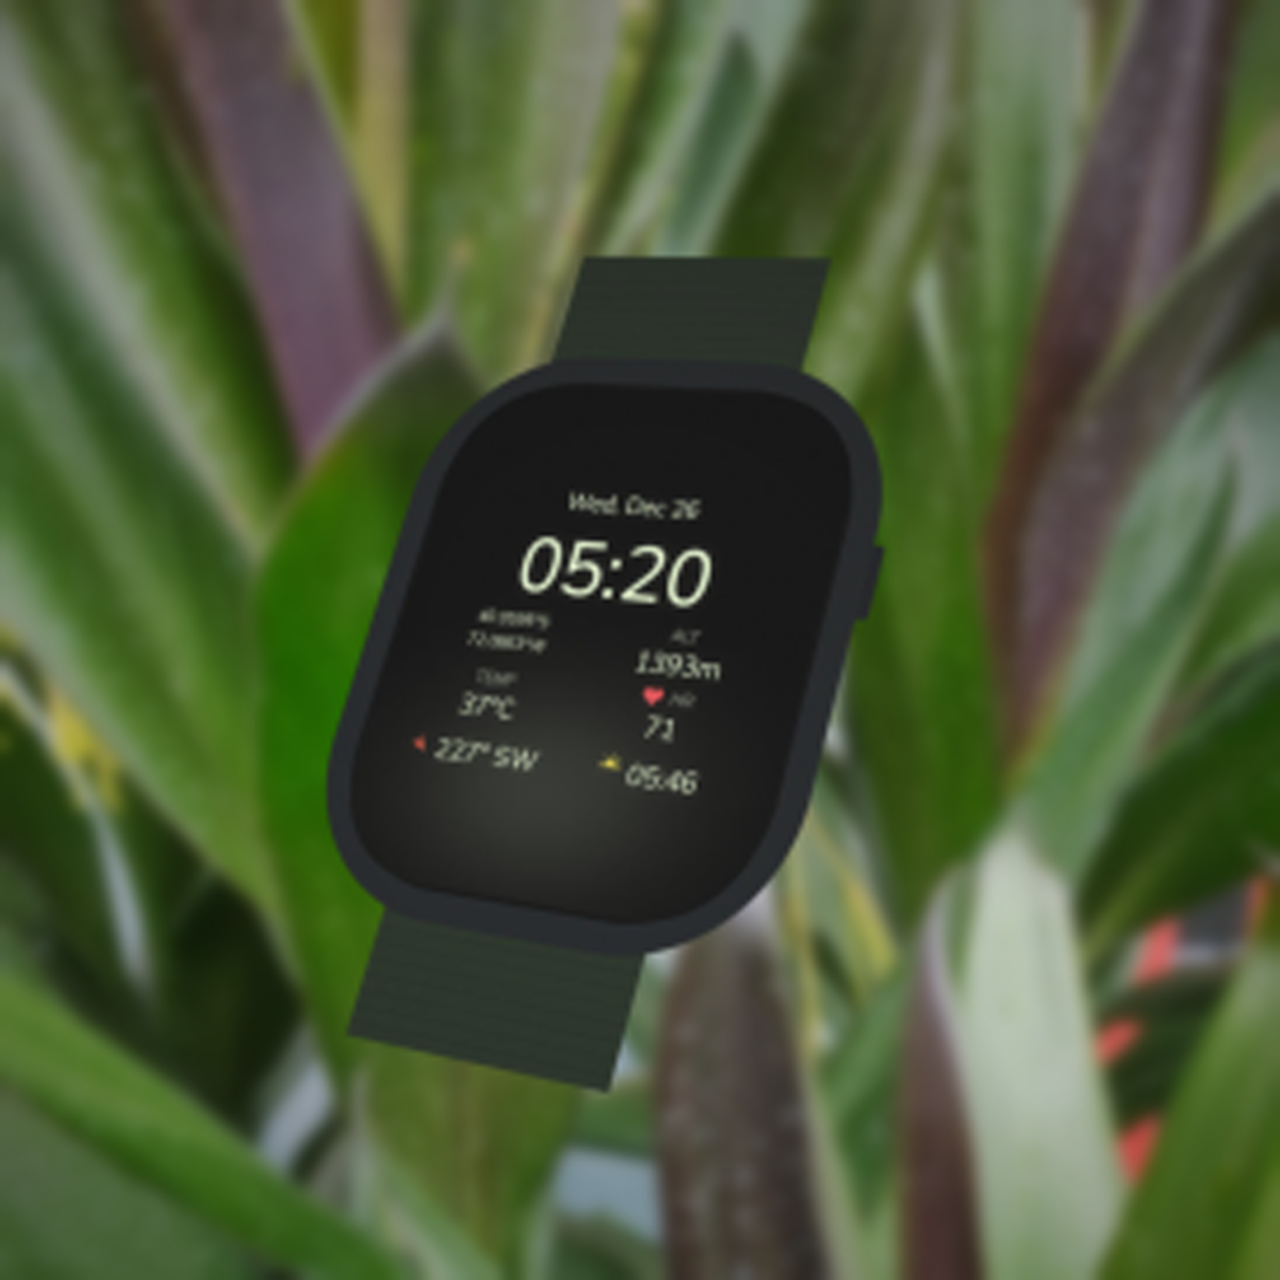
**5:20**
